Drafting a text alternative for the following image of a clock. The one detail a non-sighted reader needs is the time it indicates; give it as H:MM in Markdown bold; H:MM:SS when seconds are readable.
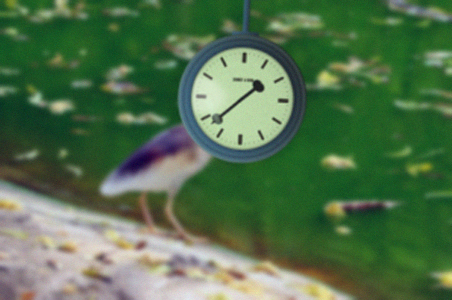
**1:38**
